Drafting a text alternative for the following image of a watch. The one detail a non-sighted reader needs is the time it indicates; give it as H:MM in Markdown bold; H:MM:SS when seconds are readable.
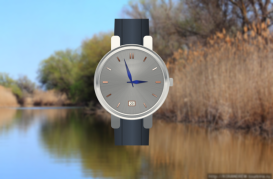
**2:57**
